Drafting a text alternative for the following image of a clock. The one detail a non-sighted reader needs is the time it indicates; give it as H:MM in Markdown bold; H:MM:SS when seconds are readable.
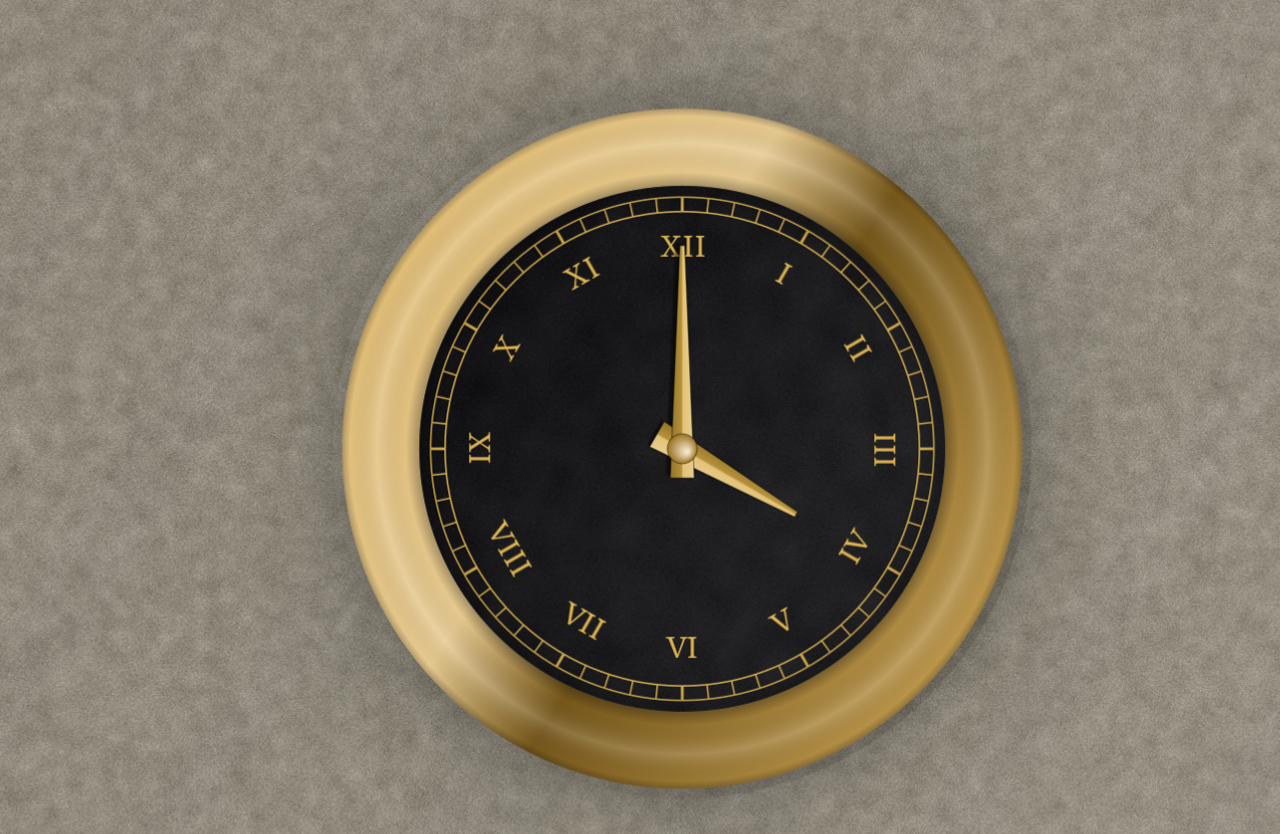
**4:00**
